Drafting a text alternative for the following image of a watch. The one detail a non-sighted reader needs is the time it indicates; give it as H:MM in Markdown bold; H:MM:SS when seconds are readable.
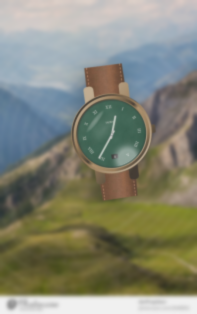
**12:36**
